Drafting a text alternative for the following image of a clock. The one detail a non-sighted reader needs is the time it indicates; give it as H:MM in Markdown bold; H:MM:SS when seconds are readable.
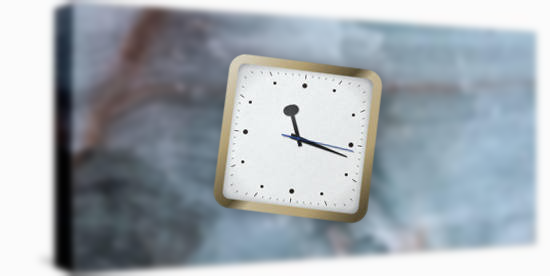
**11:17:16**
